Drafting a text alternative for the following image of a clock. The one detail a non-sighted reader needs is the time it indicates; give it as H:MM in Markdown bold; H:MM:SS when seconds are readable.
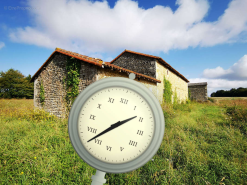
**1:37**
